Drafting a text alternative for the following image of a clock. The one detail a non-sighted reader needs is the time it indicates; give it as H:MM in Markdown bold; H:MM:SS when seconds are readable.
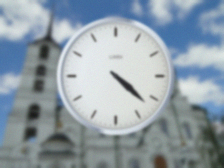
**4:22**
